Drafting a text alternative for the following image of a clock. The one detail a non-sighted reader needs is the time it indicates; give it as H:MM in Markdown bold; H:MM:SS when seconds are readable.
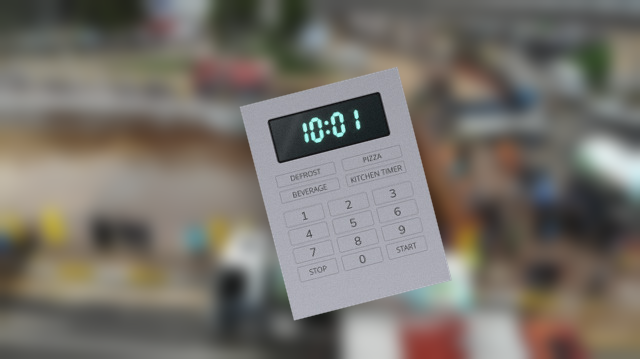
**10:01**
